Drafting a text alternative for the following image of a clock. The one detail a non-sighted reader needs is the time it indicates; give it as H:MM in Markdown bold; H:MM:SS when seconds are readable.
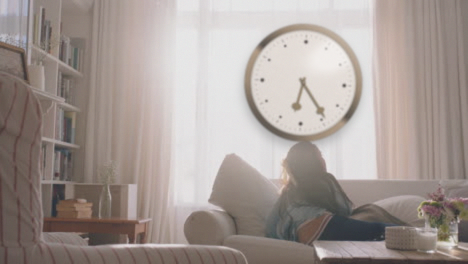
**6:24**
